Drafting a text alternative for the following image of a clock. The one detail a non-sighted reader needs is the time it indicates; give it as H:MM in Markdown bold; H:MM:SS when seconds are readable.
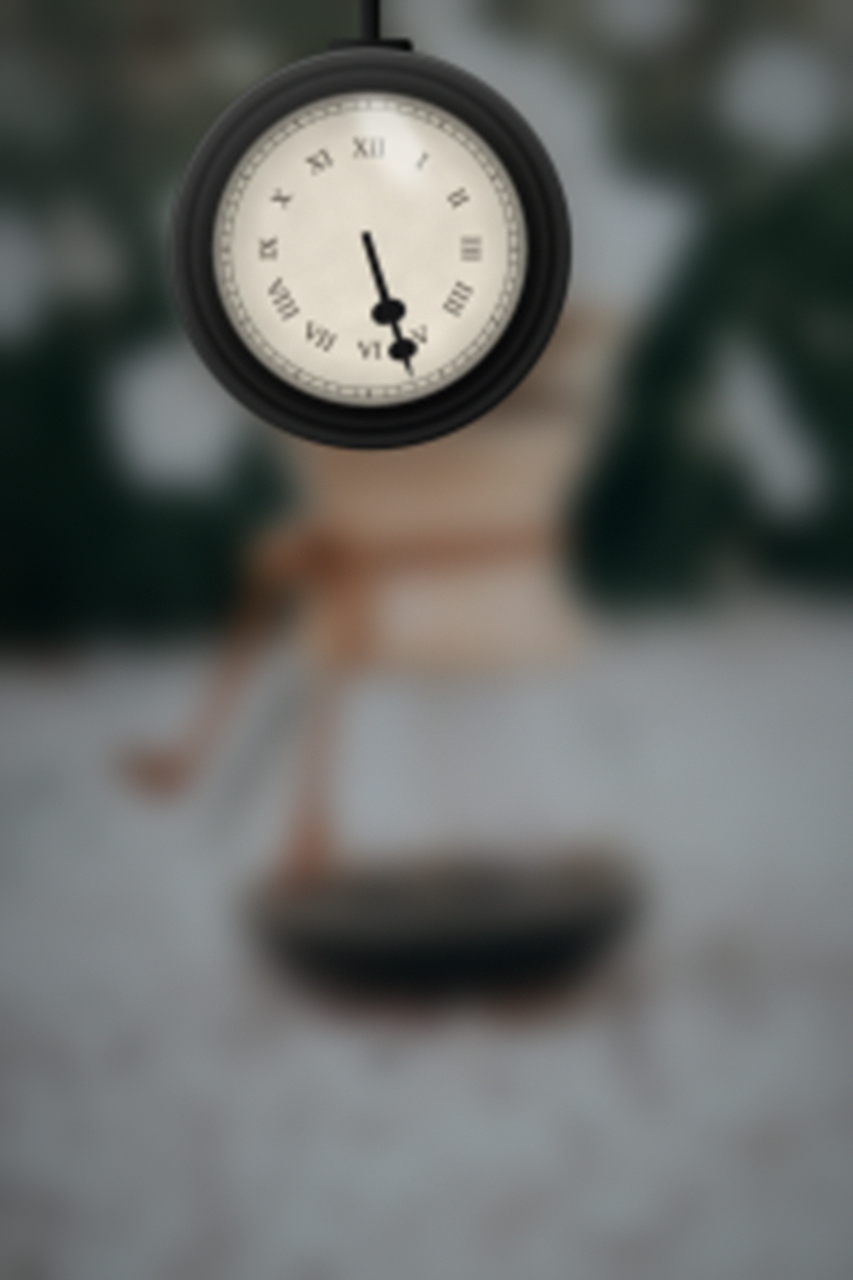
**5:27**
